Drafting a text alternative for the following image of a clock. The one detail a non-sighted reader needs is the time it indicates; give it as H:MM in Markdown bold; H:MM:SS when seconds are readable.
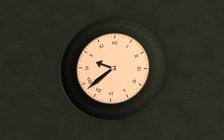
**9:38**
